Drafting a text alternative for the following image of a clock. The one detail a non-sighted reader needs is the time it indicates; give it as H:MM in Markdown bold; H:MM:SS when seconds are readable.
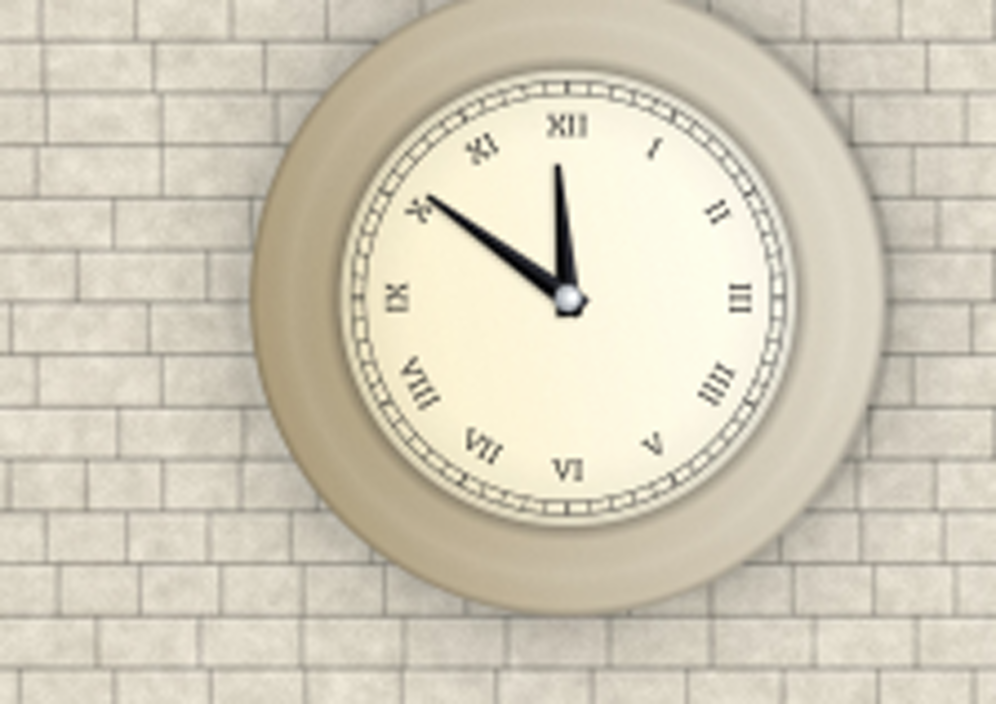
**11:51**
